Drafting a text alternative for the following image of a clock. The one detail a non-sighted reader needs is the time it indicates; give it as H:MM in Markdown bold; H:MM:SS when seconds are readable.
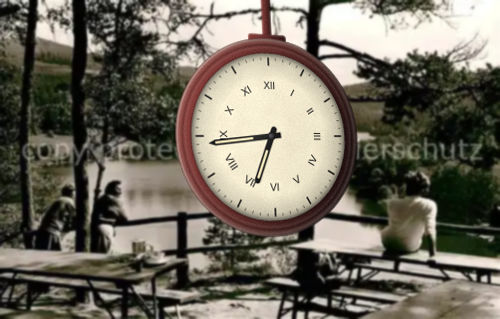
**6:44**
